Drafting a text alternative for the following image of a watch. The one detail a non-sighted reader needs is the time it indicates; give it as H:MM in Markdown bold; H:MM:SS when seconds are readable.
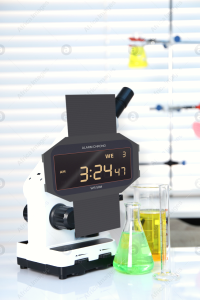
**3:24:47**
